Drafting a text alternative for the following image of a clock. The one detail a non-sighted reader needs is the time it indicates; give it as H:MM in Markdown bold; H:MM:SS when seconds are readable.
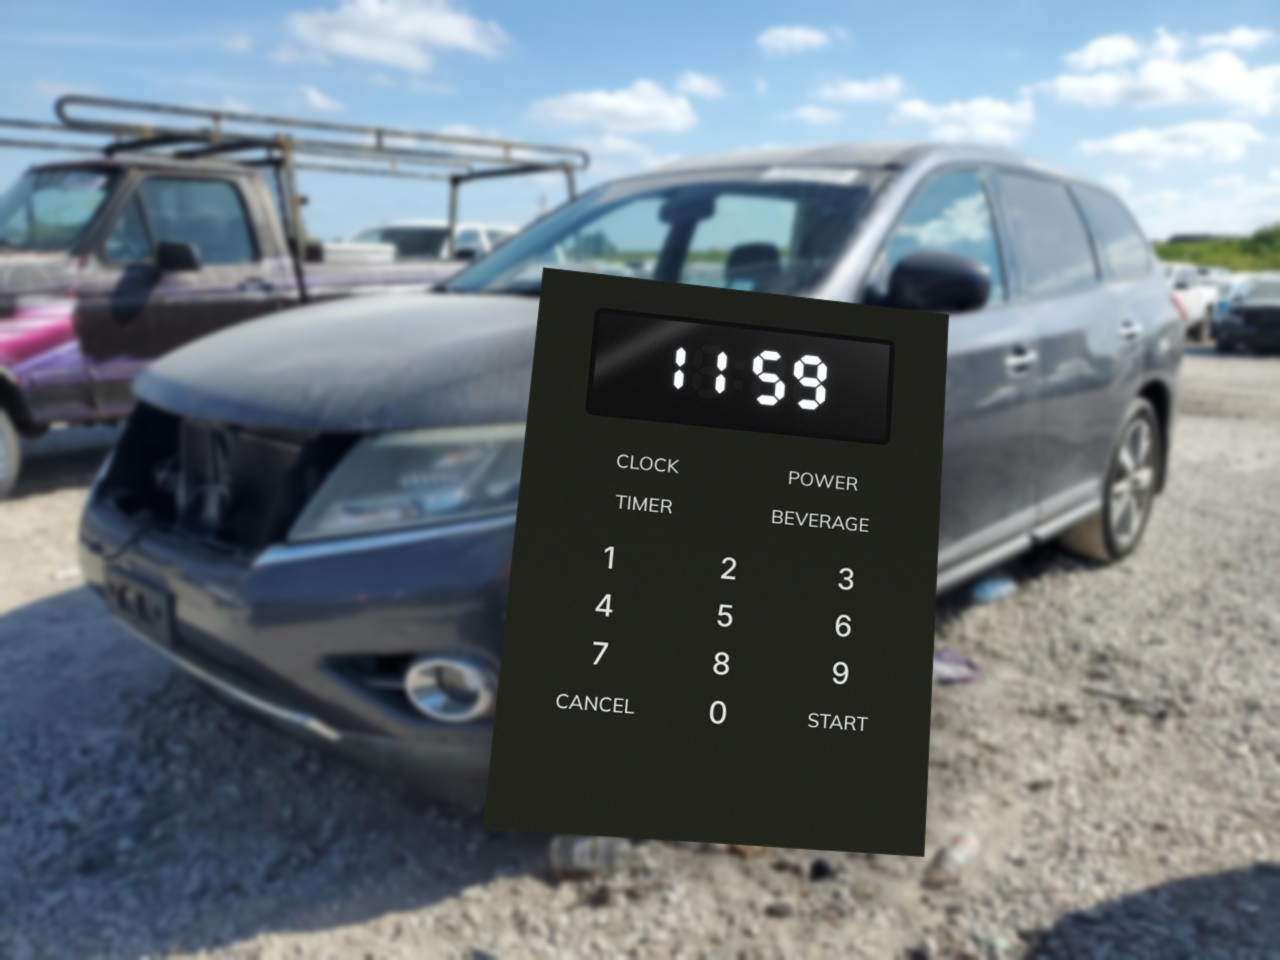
**11:59**
